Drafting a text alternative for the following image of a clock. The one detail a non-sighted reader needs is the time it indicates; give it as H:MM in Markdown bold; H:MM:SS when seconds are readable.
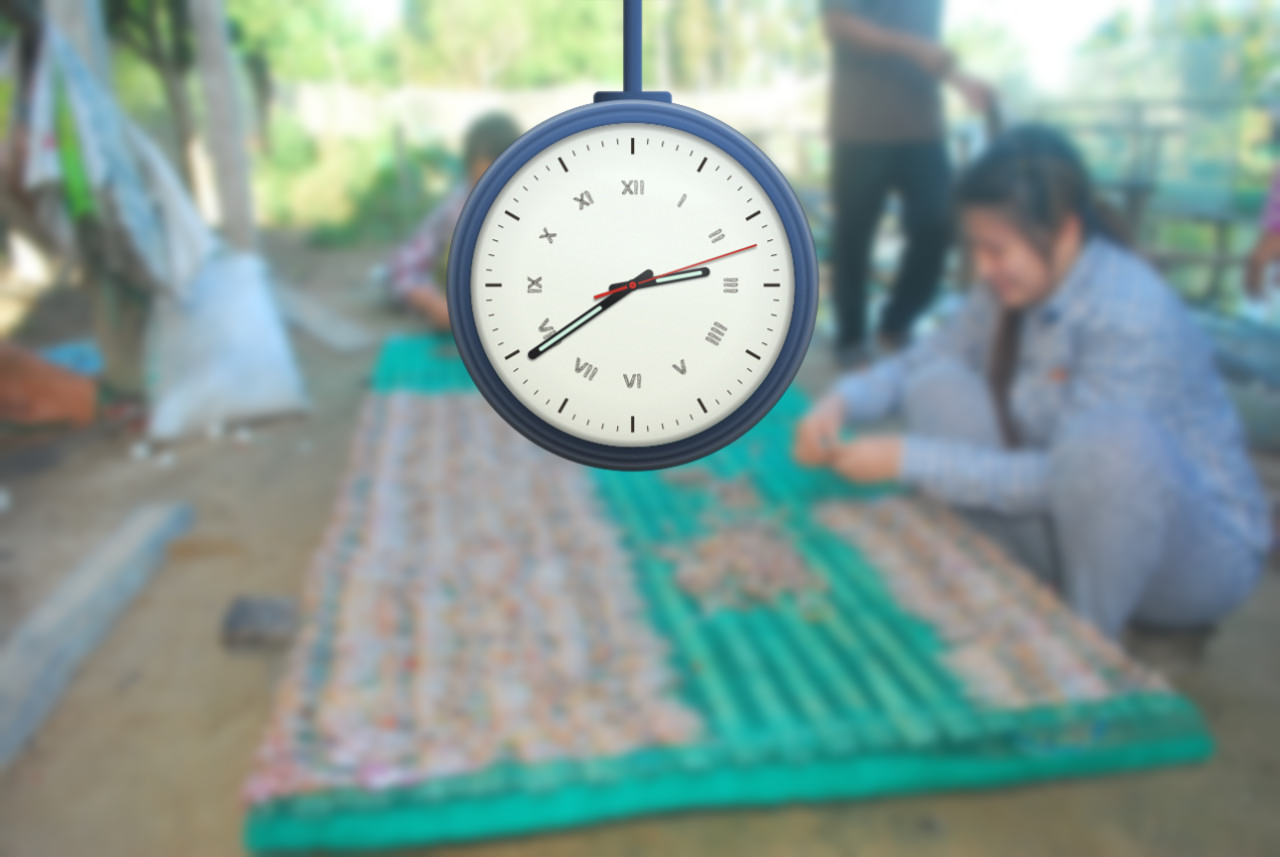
**2:39:12**
